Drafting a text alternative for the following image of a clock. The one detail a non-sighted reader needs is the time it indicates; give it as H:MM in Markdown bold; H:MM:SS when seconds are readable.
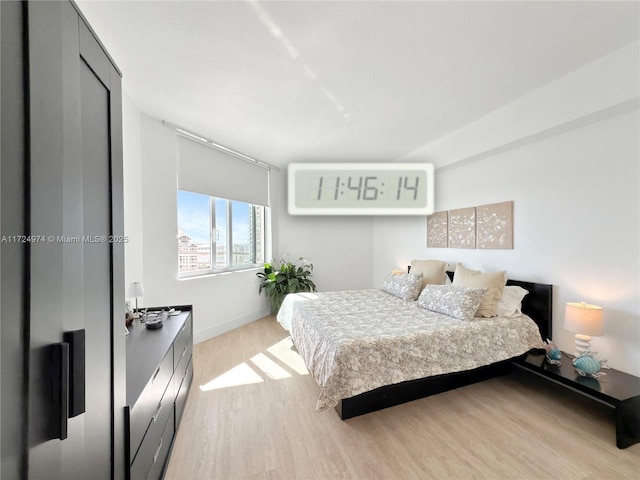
**11:46:14**
